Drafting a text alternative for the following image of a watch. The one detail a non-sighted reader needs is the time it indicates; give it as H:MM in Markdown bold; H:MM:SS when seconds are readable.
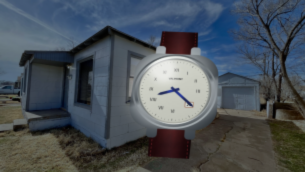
**8:22**
